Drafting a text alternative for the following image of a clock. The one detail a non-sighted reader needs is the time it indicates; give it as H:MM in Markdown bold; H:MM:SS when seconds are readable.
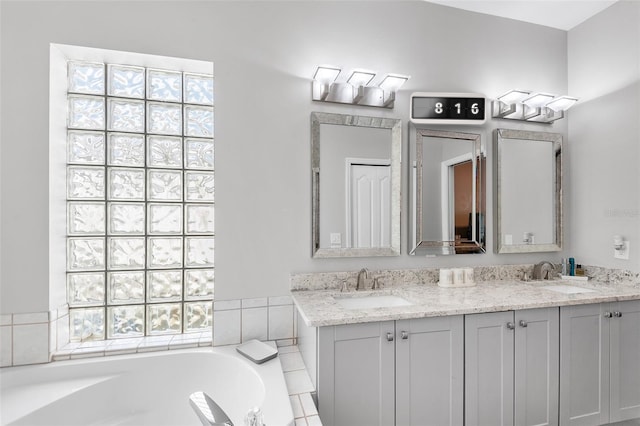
**8:16**
